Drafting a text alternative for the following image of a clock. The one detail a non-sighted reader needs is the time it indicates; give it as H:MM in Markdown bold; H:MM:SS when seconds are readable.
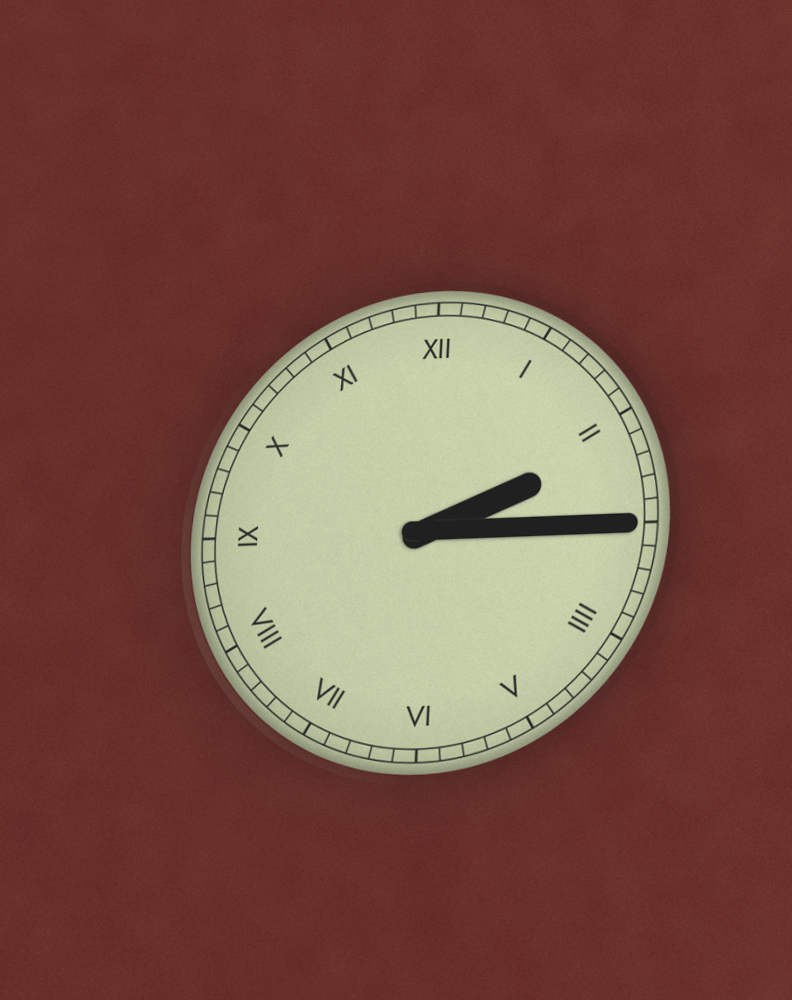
**2:15**
